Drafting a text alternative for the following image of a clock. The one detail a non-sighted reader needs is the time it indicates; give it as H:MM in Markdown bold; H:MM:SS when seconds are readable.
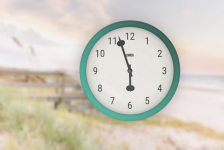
**5:57**
